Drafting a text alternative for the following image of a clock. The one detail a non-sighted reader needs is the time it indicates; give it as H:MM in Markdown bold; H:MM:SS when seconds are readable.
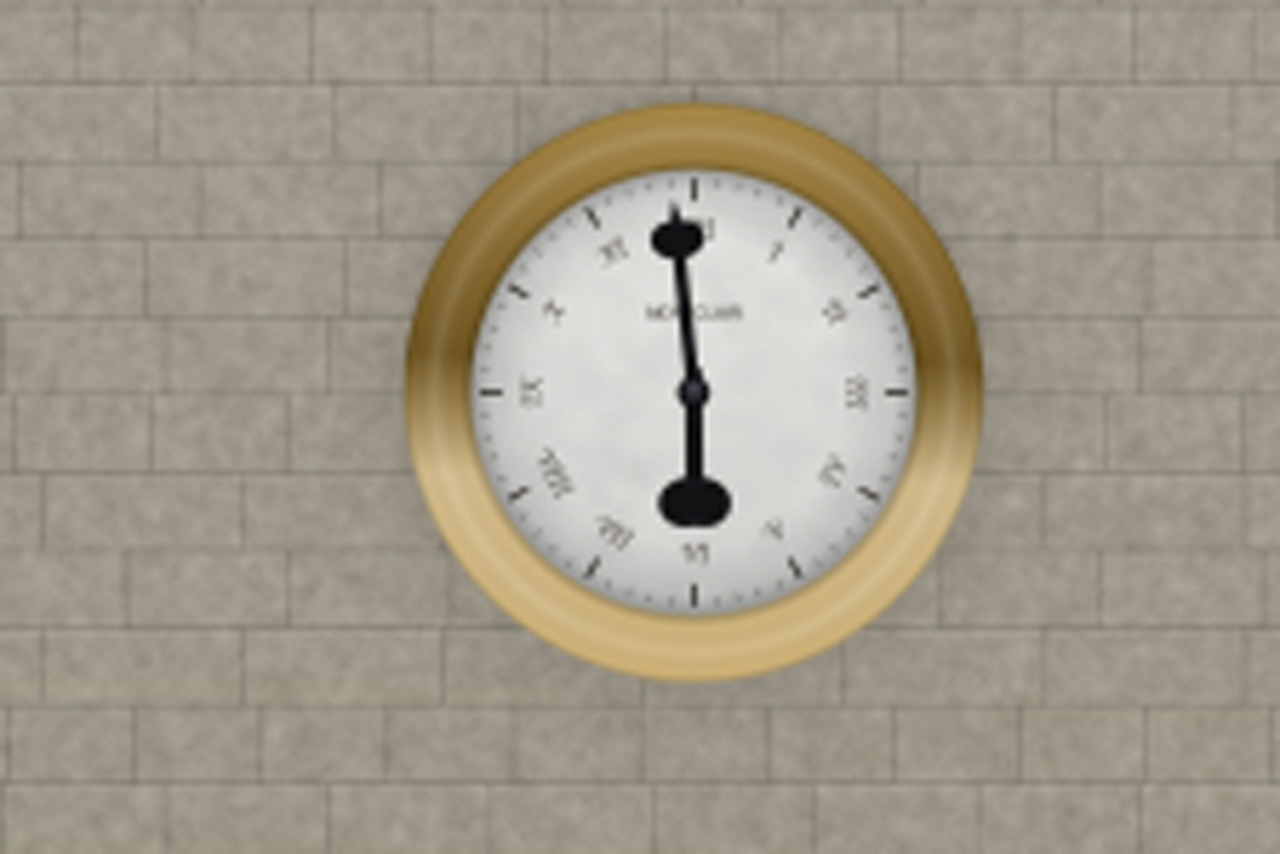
**5:59**
